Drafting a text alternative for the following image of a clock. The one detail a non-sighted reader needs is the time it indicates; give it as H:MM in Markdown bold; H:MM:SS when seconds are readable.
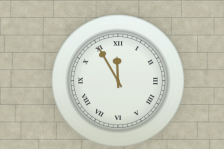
**11:55**
